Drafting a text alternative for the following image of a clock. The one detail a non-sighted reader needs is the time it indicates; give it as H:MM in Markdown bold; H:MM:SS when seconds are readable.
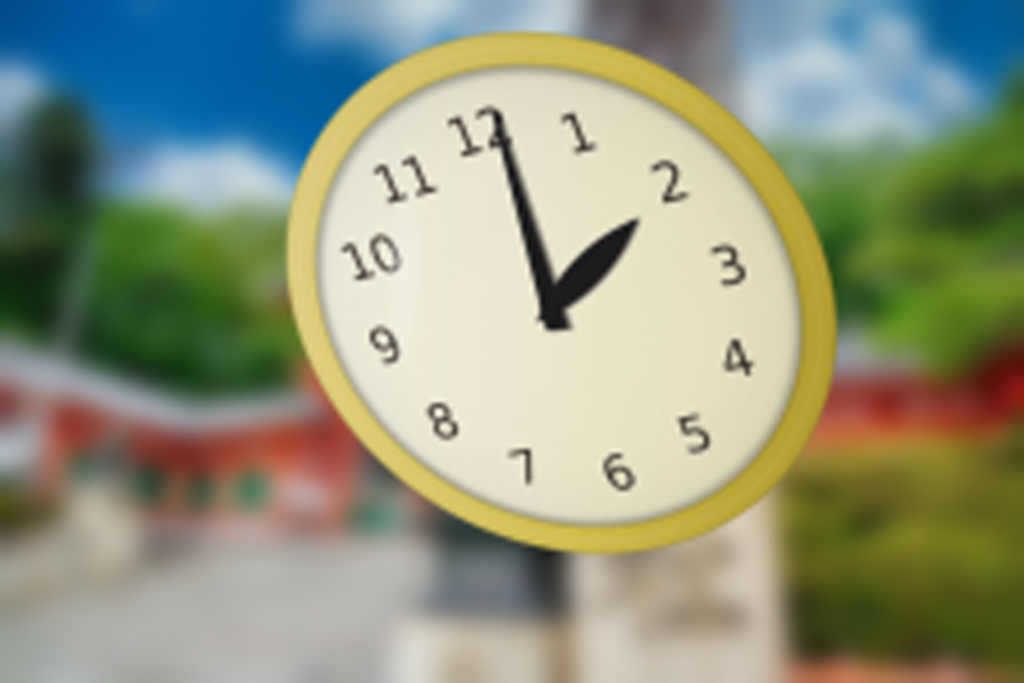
**2:01**
